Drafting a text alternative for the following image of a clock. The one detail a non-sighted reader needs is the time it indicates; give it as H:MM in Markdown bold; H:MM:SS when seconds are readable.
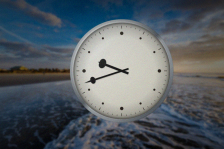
**9:42**
